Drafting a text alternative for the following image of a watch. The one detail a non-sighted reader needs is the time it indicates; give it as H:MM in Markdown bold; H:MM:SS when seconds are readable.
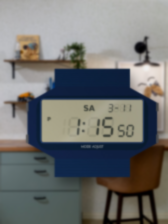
**1:15:50**
